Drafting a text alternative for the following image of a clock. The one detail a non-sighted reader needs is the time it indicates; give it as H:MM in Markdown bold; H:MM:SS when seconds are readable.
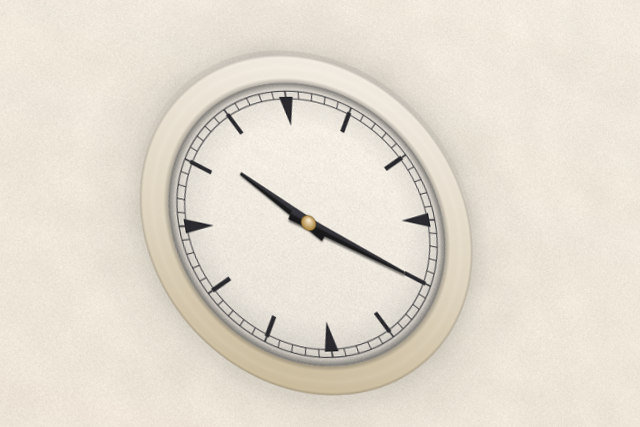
**10:20**
